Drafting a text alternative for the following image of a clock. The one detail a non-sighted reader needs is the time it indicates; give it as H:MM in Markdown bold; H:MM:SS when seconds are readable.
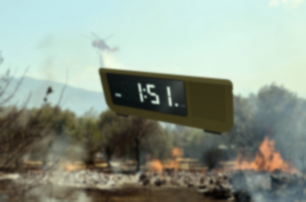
**1:51**
